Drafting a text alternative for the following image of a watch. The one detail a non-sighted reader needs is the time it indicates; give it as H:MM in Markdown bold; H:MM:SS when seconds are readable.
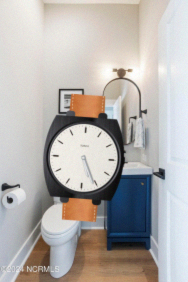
**5:26**
